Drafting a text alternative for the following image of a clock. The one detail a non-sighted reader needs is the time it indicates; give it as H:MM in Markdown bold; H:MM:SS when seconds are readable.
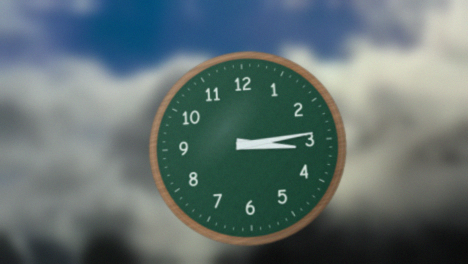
**3:14**
